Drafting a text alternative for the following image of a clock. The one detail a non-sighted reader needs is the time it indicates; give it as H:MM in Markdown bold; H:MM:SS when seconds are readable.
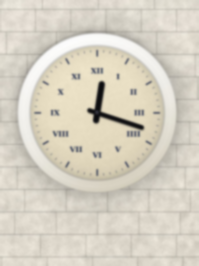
**12:18**
